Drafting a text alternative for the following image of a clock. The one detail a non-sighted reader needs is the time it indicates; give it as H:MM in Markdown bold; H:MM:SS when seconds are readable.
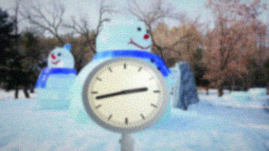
**2:43**
